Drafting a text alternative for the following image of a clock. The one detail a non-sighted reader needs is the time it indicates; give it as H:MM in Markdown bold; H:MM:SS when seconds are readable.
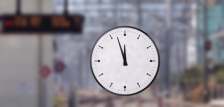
**11:57**
